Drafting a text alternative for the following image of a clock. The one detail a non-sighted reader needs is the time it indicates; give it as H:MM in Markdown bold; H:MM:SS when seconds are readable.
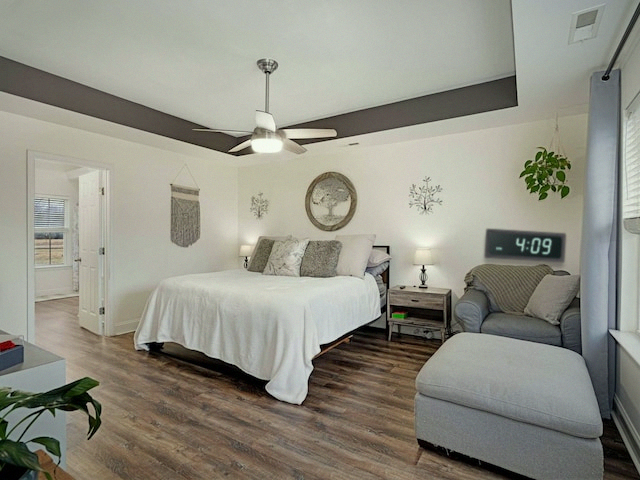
**4:09**
